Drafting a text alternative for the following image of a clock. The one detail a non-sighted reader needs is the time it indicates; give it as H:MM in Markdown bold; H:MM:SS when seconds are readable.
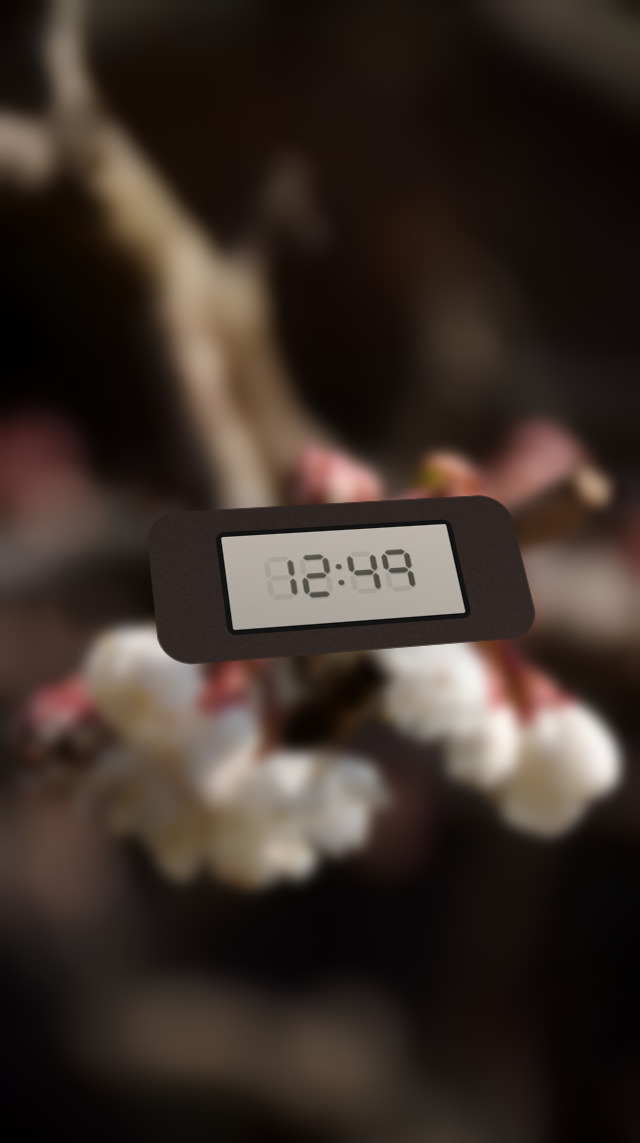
**12:49**
